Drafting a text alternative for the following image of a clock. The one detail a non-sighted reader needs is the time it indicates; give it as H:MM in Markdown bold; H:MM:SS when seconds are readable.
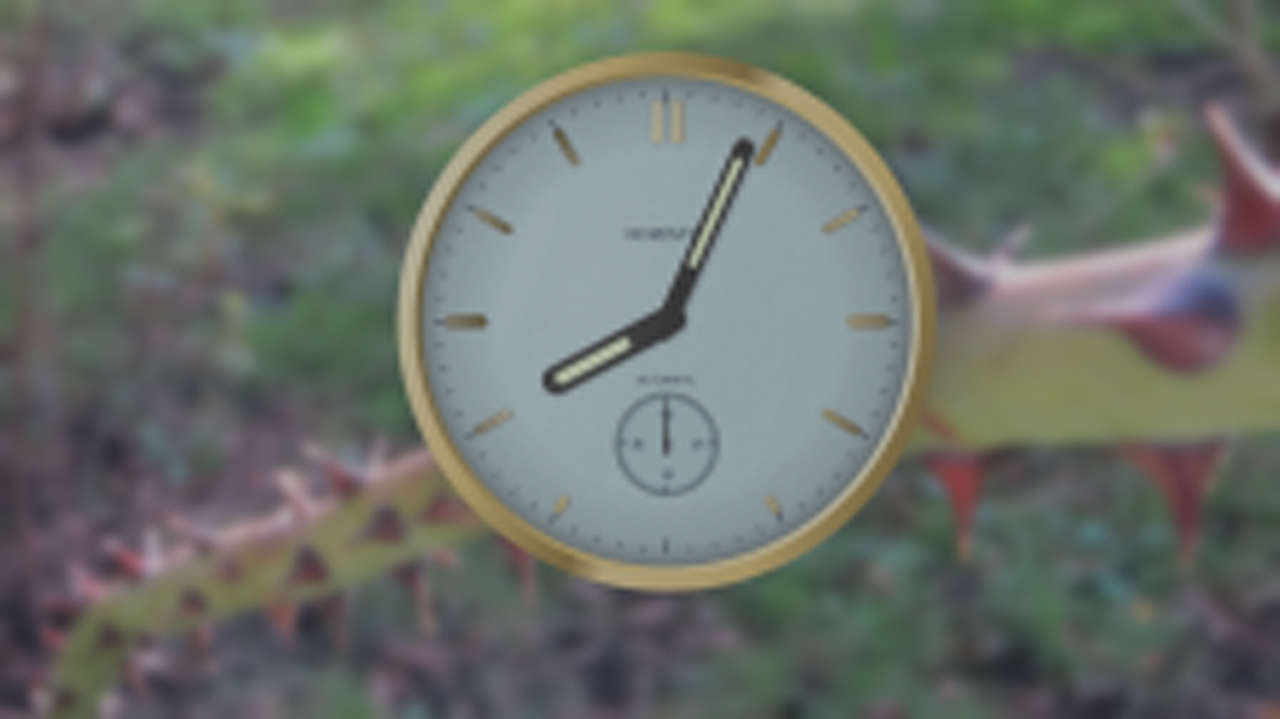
**8:04**
